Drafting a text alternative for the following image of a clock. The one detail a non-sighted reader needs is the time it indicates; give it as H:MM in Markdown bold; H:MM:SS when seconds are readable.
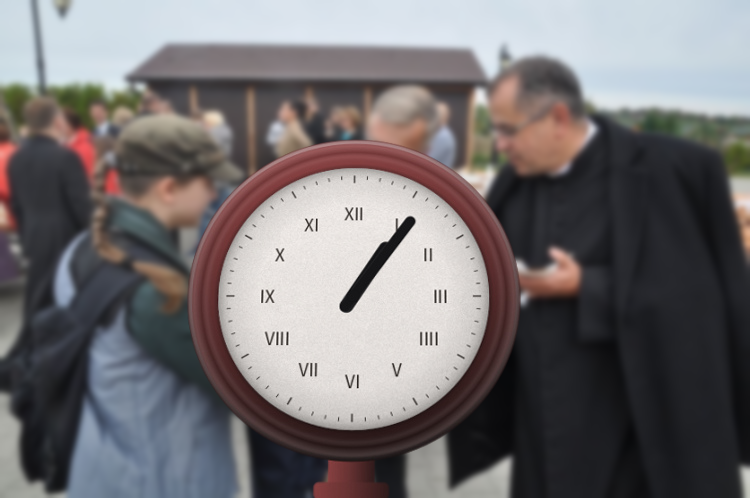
**1:06**
